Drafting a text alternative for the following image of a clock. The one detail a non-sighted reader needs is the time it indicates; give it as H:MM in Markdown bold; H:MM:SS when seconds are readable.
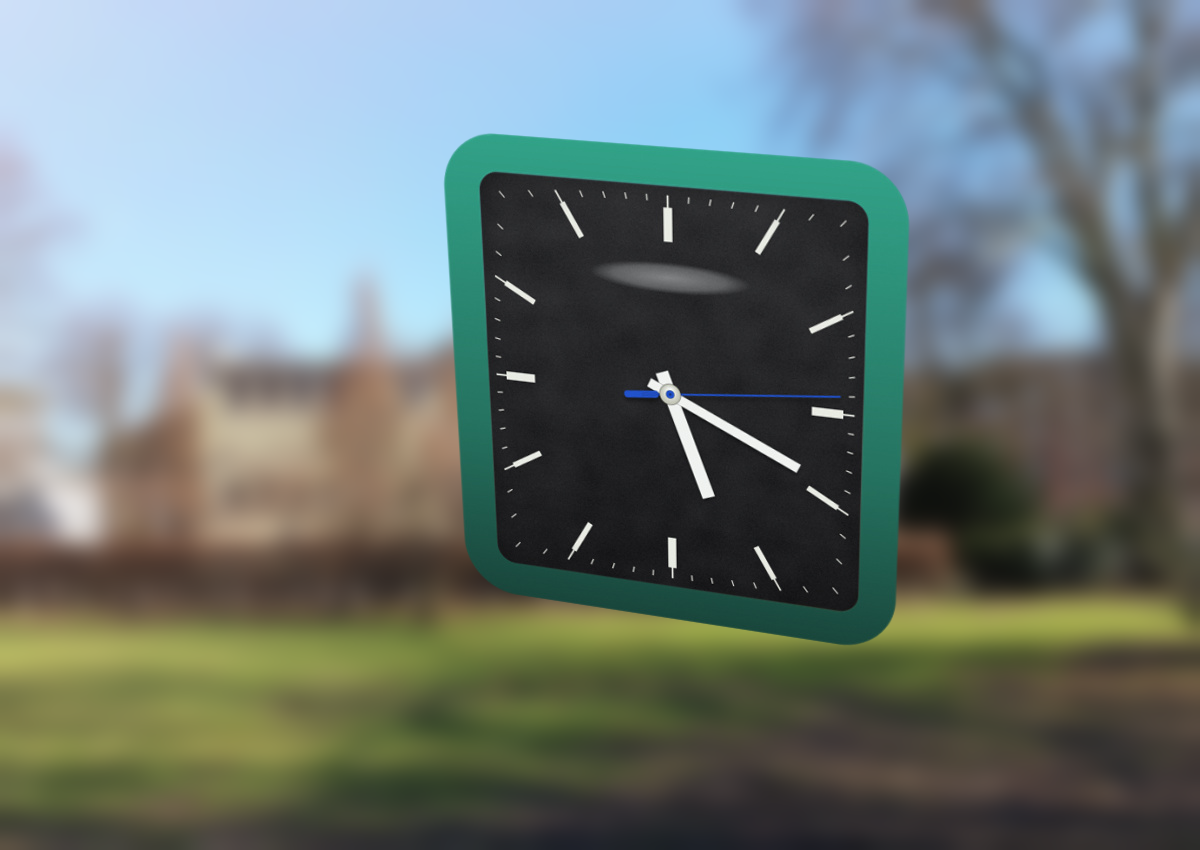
**5:19:14**
